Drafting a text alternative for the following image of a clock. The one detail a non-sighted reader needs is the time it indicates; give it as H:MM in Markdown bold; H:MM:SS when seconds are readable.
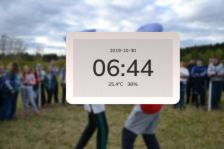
**6:44**
